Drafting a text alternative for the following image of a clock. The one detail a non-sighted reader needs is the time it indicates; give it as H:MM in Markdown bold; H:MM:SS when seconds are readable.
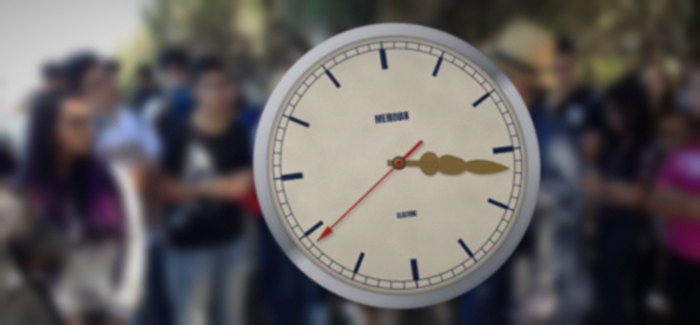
**3:16:39**
